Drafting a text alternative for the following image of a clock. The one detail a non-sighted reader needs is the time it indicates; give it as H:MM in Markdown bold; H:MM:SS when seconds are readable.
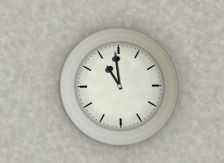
**10:59**
